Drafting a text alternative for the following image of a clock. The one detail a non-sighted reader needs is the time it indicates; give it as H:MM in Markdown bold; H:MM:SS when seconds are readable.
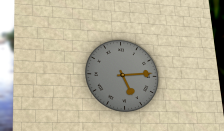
**5:14**
